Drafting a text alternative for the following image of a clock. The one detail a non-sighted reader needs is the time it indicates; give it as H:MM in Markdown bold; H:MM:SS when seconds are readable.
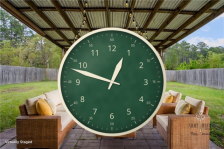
**12:48**
